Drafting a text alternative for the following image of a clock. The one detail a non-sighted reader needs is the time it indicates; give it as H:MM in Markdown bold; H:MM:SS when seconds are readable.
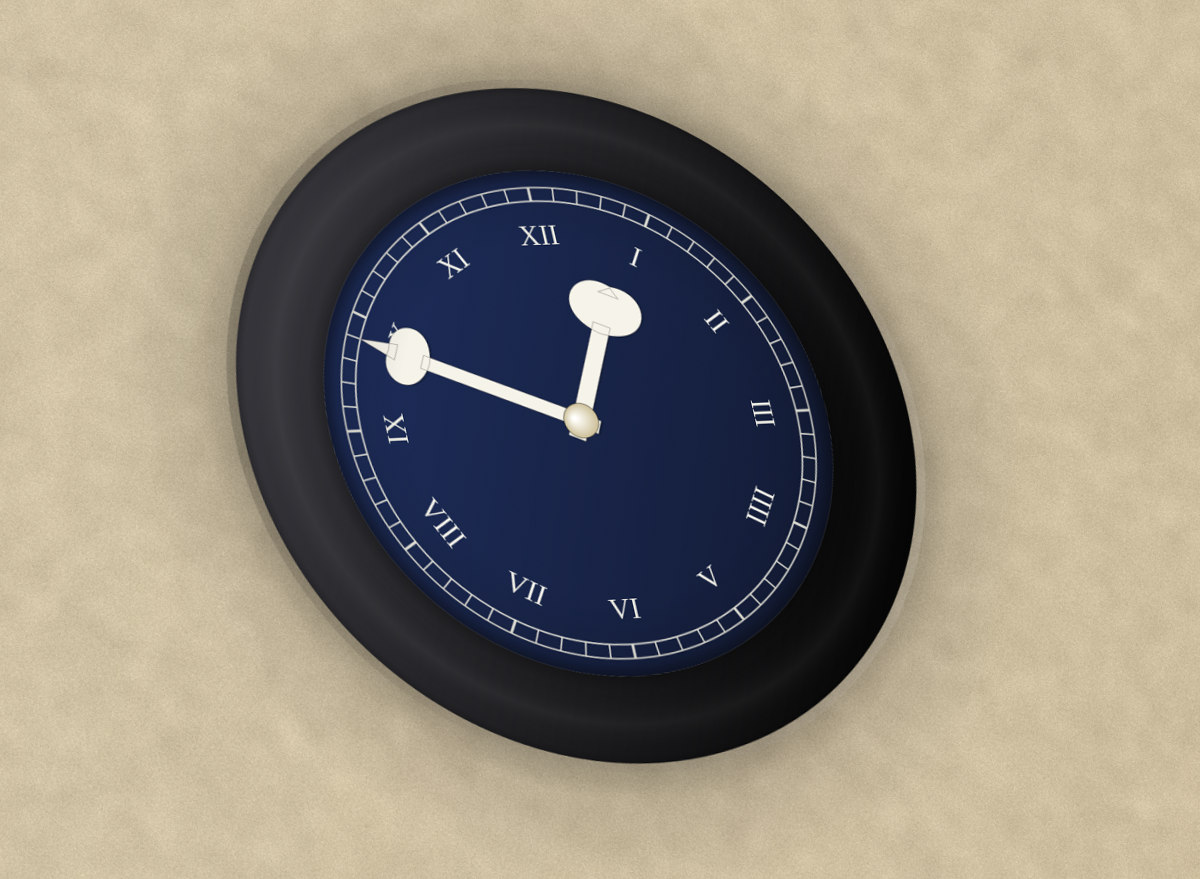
**12:49**
